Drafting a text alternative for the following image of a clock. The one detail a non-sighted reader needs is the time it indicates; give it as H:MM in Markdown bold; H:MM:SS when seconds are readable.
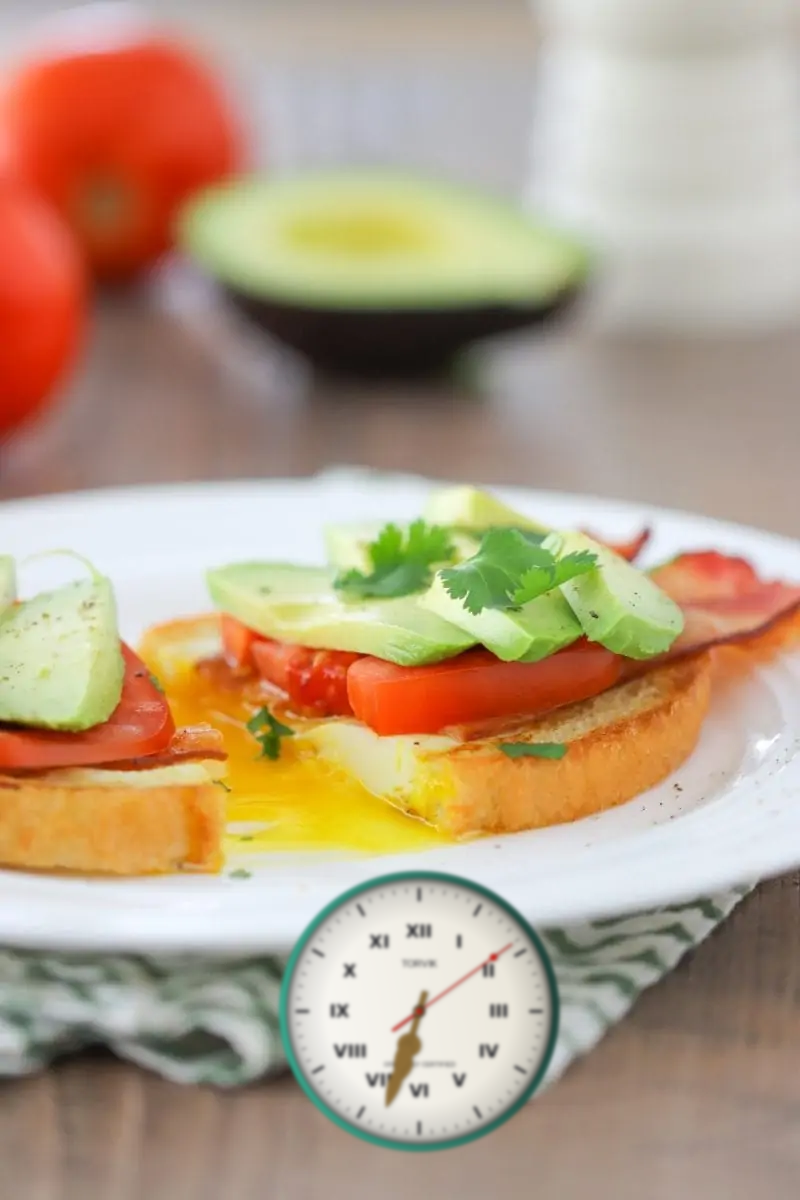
**6:33:09**
